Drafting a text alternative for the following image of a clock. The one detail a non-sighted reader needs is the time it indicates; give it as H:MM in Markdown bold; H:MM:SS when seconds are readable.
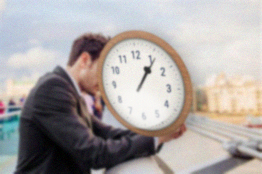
**1:06**
